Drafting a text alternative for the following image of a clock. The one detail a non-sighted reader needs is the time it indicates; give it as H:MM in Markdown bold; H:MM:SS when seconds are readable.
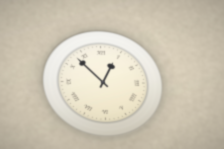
**12:53**
